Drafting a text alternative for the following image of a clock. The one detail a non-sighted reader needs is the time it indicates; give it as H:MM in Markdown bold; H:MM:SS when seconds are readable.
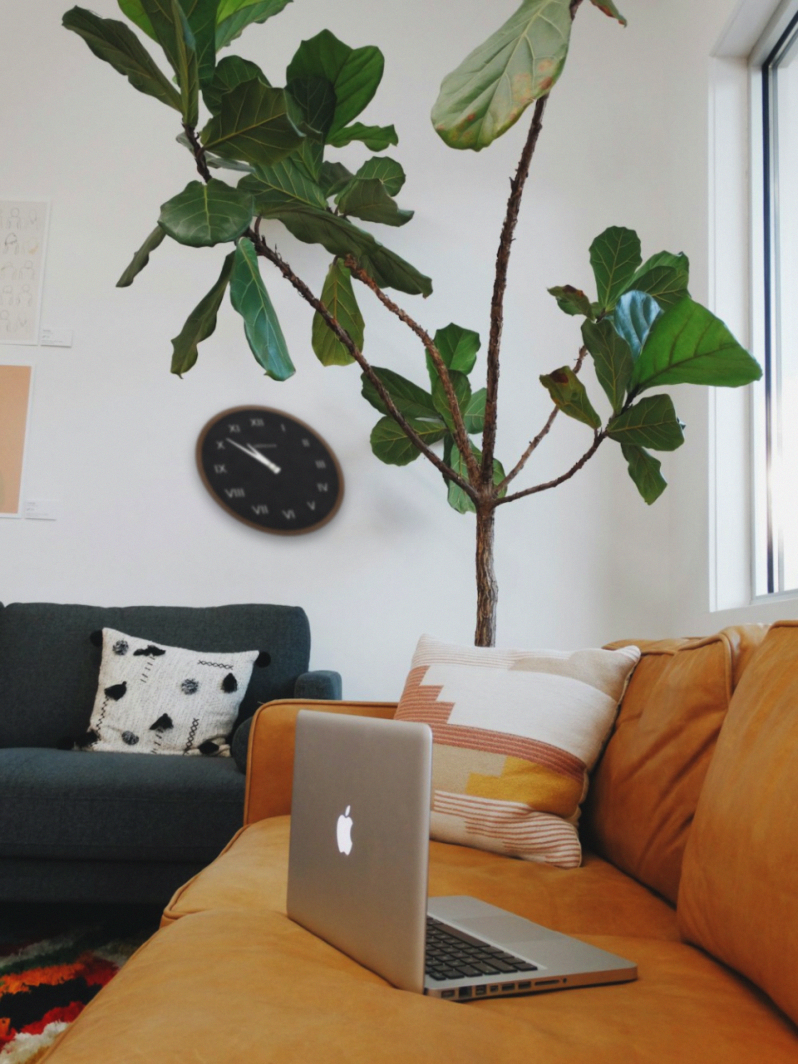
**10:52**
